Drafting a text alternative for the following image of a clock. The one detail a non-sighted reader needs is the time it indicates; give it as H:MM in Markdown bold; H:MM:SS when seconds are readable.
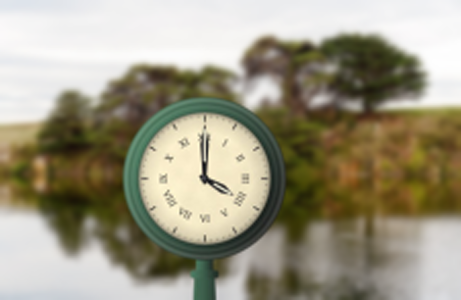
**4:00**
